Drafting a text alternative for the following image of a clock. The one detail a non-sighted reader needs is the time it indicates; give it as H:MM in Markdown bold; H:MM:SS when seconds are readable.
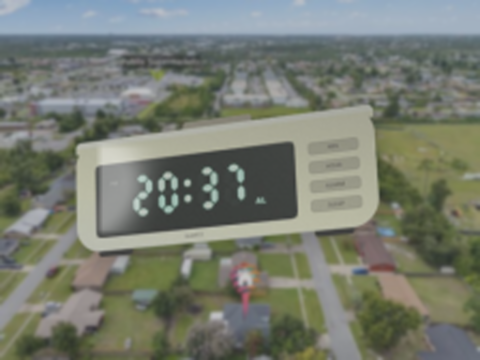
**20:37**
